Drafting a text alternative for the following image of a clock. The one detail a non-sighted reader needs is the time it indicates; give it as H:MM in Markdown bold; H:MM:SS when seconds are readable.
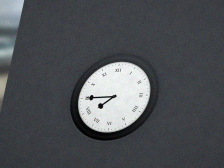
**7:45**
